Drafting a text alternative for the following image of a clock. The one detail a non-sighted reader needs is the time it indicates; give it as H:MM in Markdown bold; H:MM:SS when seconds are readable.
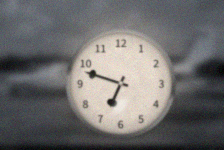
**6:48**
